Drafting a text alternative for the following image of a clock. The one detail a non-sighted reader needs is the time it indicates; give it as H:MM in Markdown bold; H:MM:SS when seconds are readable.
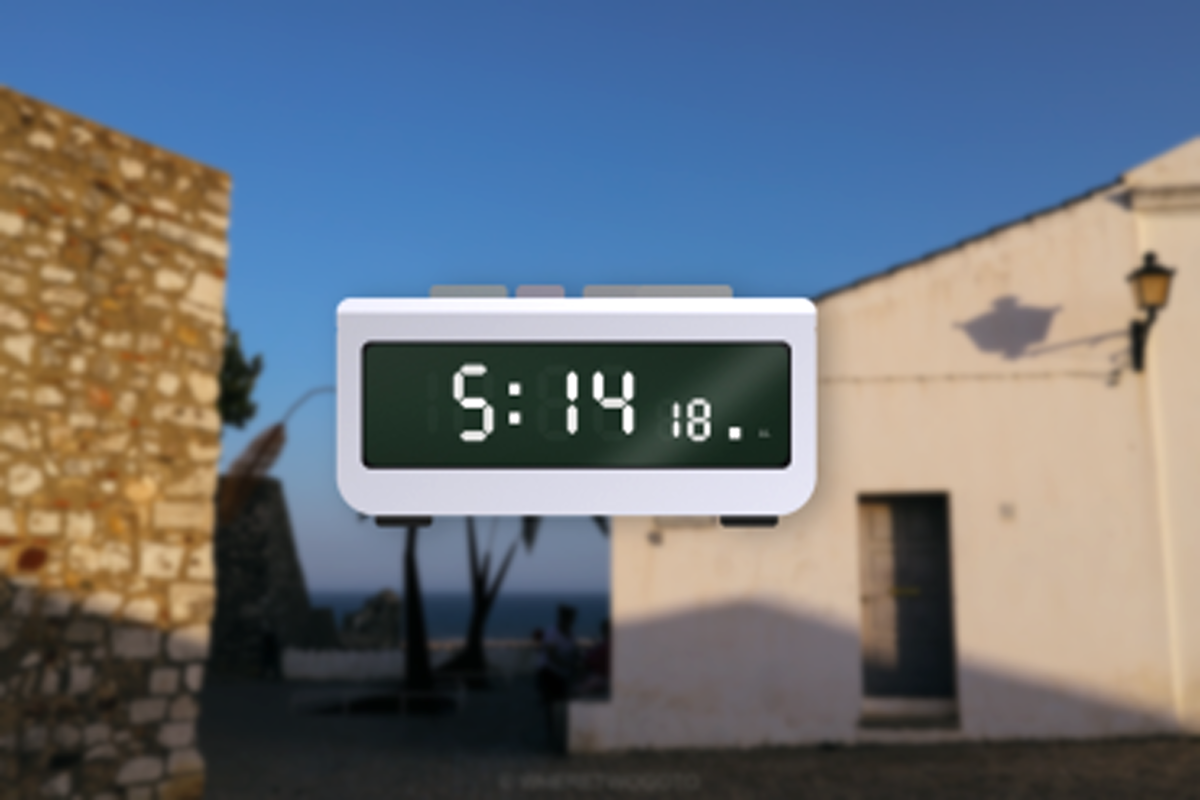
**5:14:18**
